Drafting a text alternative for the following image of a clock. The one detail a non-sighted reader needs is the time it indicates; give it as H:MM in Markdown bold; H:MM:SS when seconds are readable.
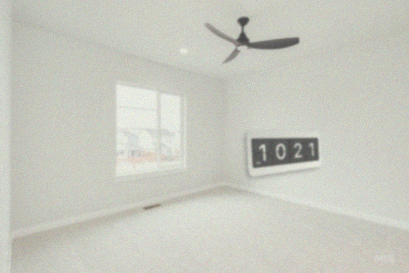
**10:21**
